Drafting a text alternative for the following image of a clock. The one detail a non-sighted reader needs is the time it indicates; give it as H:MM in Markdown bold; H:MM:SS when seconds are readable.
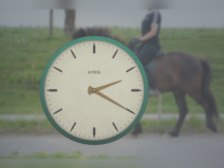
**2:20**
